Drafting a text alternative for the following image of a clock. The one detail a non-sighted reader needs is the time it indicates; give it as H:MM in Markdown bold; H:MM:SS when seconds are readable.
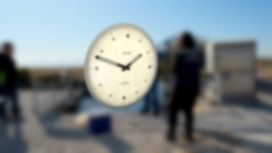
**1:48**
